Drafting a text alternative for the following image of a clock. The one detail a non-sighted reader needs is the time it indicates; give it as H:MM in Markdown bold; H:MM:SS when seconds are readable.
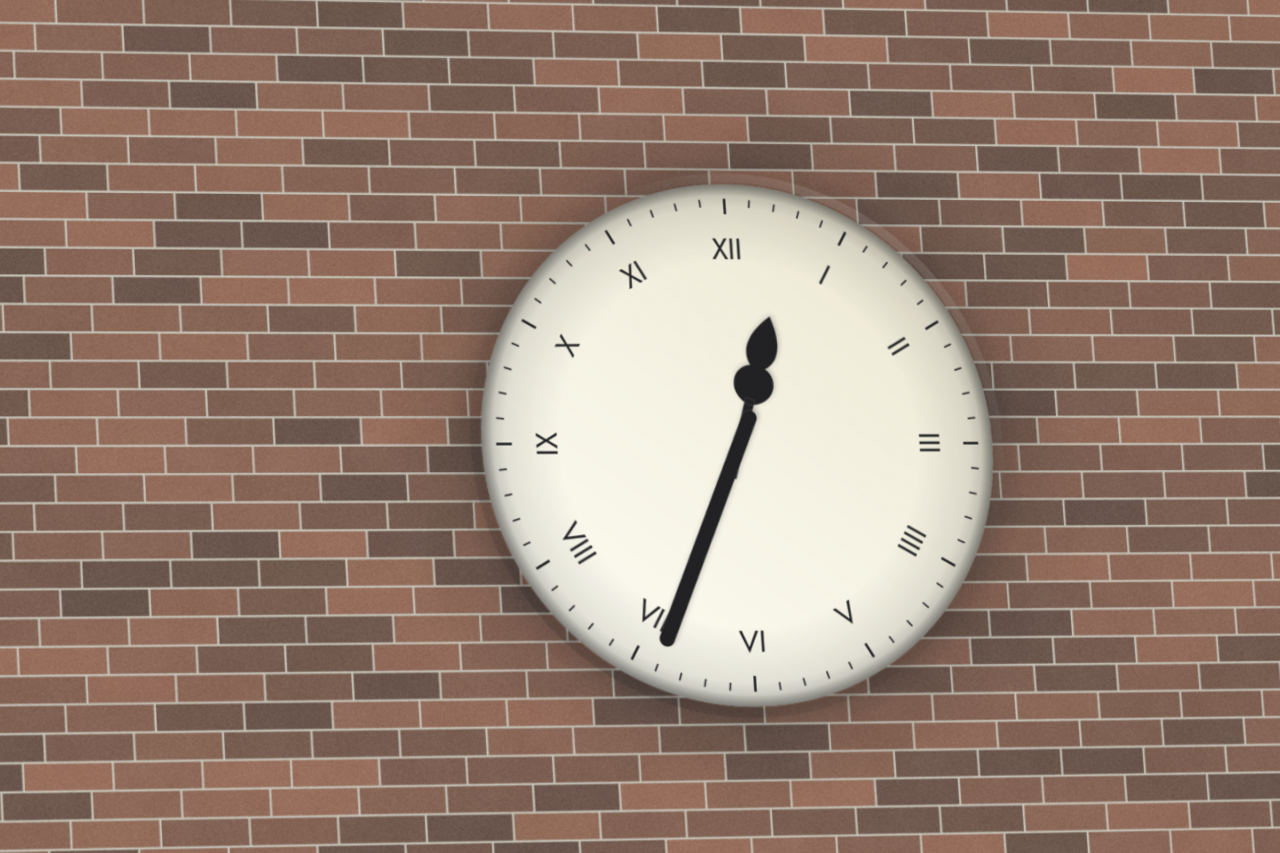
**12:34**
